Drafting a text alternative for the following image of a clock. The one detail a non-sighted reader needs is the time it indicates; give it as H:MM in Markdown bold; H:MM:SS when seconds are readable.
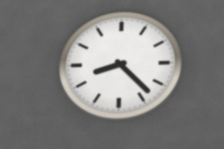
**8:23**
